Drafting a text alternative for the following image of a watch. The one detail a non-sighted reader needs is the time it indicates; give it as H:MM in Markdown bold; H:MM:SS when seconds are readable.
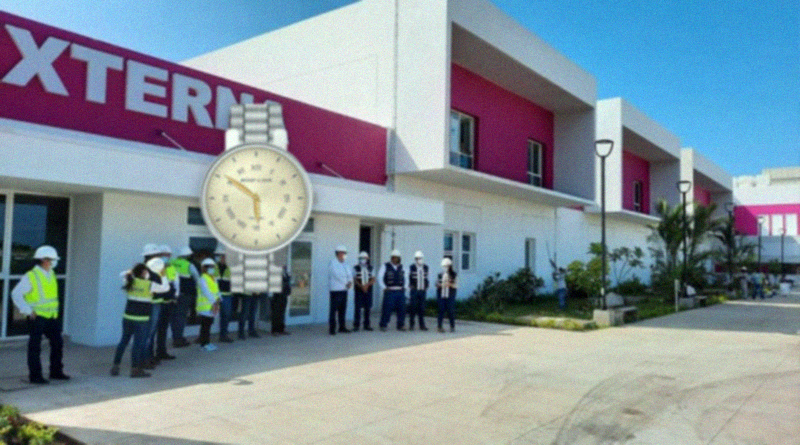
**5:51**
